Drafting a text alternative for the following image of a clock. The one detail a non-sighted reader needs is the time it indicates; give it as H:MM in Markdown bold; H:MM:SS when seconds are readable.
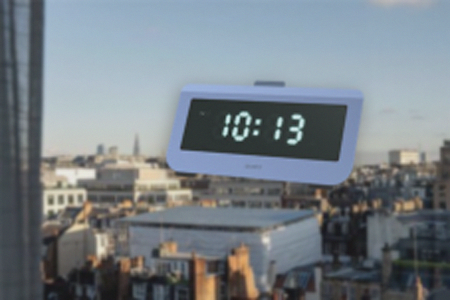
**10:13**
